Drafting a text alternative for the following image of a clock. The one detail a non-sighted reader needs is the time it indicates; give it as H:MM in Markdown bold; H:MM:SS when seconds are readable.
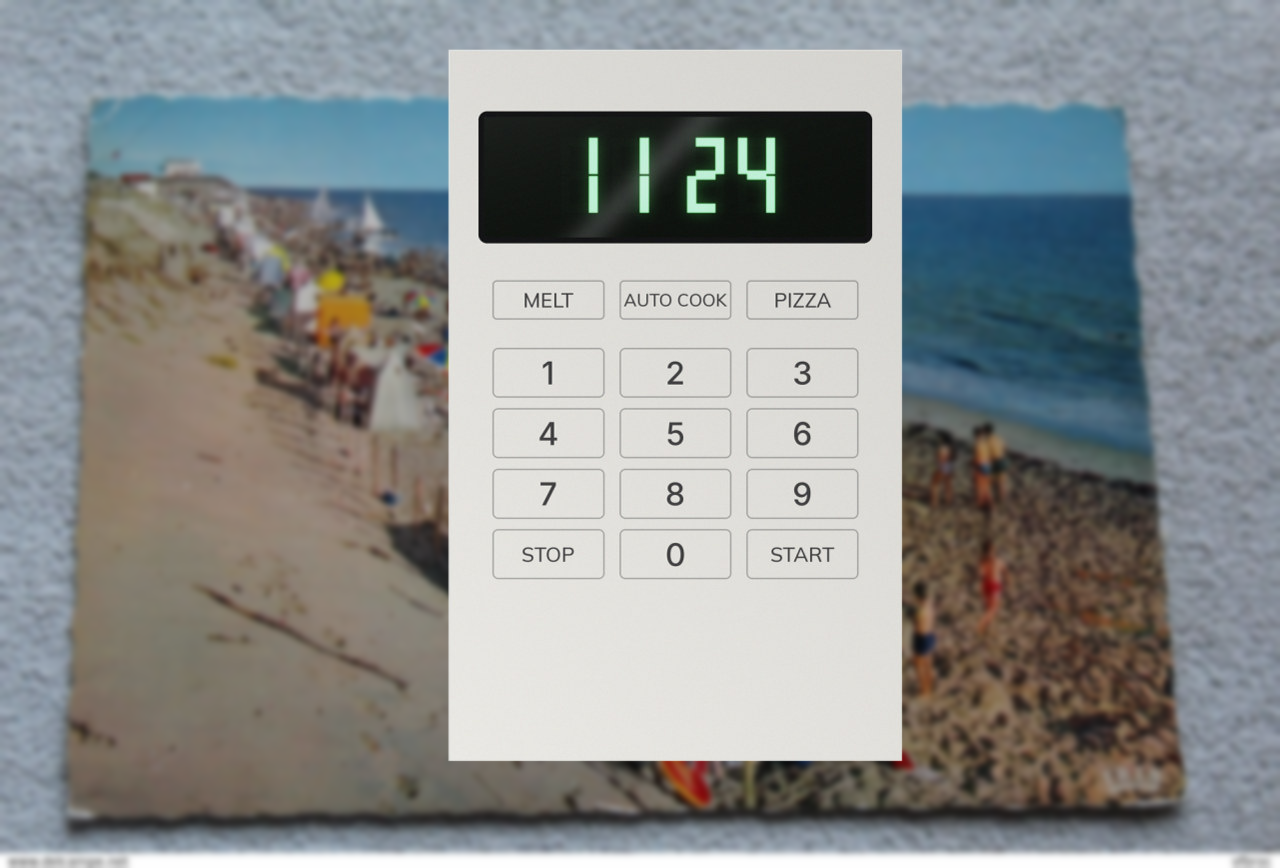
**11:24**
